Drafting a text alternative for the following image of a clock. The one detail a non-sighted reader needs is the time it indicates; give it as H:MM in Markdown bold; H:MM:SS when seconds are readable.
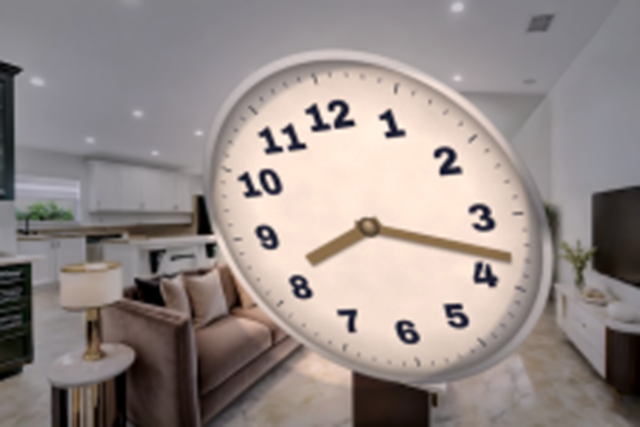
**8:18**
